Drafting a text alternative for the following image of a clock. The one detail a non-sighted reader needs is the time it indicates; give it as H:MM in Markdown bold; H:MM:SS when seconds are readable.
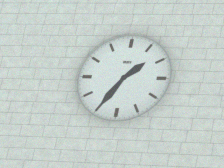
**1:35**
